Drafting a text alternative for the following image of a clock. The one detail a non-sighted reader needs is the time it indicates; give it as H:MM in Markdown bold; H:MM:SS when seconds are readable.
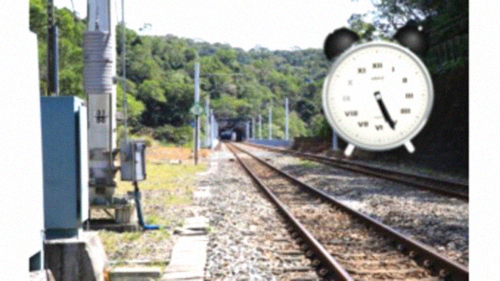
**5:26**
